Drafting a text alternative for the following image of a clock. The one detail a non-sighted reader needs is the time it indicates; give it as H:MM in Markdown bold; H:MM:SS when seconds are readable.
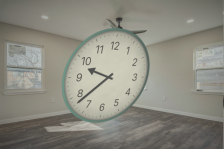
**9:38**
